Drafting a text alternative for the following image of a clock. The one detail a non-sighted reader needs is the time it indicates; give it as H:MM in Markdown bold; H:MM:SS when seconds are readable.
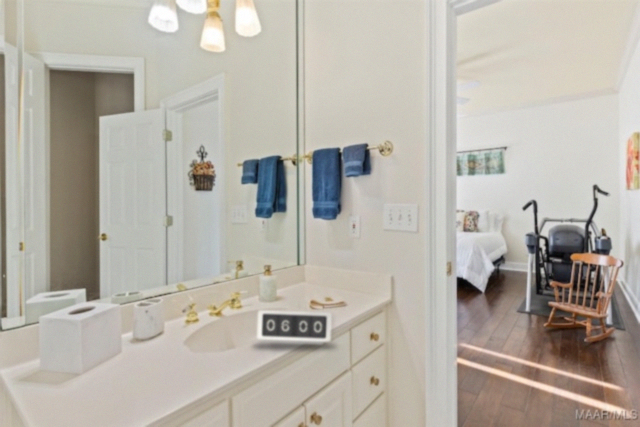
**6:00**
